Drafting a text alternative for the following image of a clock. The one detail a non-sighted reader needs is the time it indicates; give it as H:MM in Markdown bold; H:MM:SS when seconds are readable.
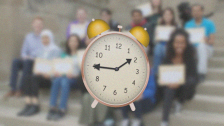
**1:45**
